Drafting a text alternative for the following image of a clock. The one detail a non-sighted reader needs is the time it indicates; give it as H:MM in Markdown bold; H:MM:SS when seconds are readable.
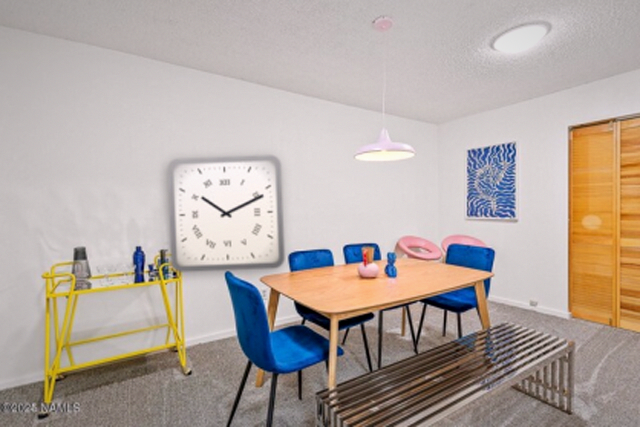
**10:11**
